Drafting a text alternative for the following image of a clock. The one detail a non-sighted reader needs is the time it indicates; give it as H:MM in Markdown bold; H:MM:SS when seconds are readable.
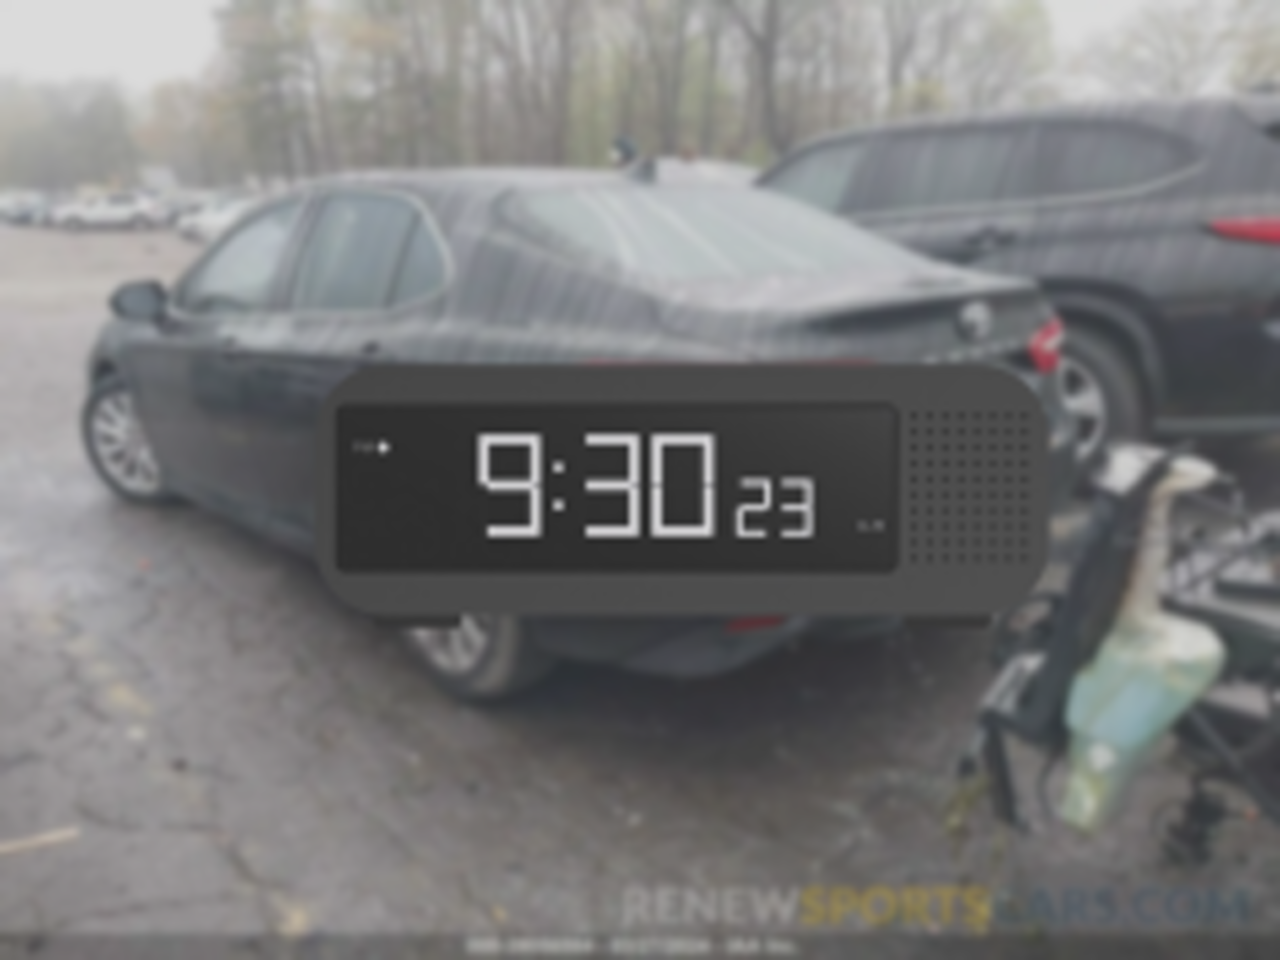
**9:30:23**
